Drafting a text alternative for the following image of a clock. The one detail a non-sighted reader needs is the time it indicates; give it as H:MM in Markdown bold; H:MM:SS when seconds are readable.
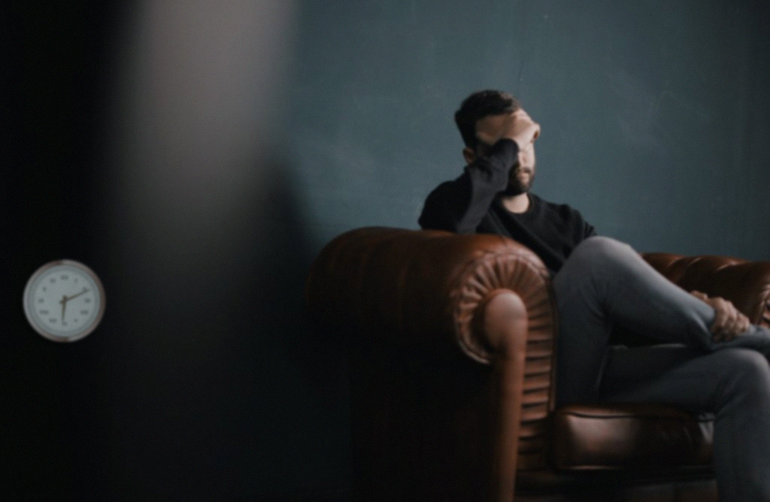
**6:11**
